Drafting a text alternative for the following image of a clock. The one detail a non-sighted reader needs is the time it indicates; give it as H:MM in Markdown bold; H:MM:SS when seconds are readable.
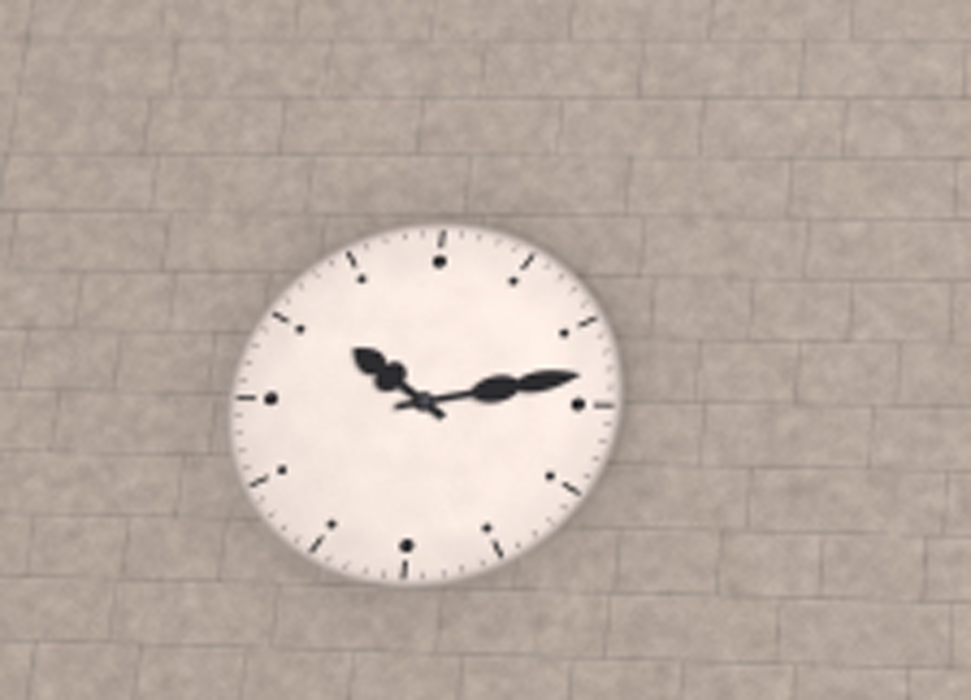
**10:13**
